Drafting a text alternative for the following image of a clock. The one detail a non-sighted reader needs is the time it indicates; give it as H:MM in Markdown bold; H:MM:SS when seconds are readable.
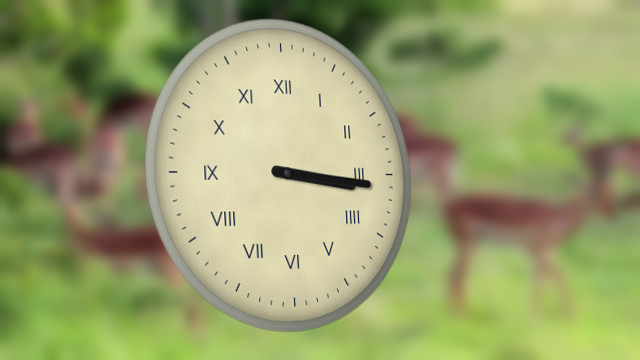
**3:16**
